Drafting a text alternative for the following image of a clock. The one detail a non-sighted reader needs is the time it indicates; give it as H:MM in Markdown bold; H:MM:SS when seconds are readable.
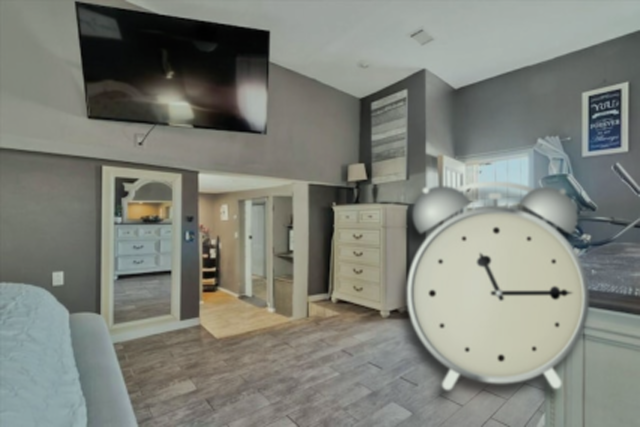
**11:15**
